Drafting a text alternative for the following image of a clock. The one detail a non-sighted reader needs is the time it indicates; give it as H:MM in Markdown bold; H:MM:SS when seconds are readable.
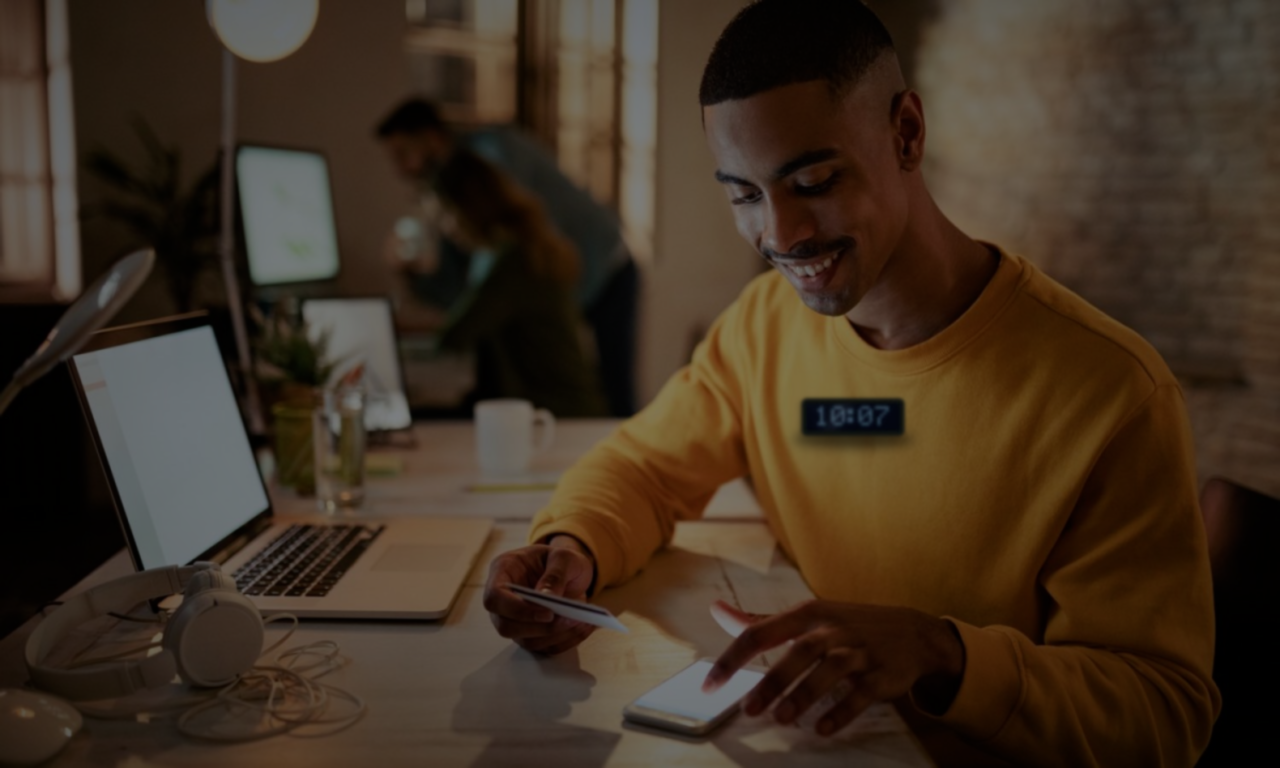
**10:07**
